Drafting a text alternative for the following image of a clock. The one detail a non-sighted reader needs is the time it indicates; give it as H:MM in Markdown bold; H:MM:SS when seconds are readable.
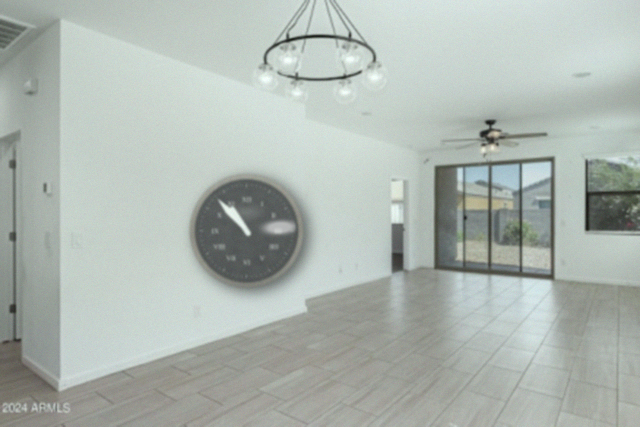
**10:53**
